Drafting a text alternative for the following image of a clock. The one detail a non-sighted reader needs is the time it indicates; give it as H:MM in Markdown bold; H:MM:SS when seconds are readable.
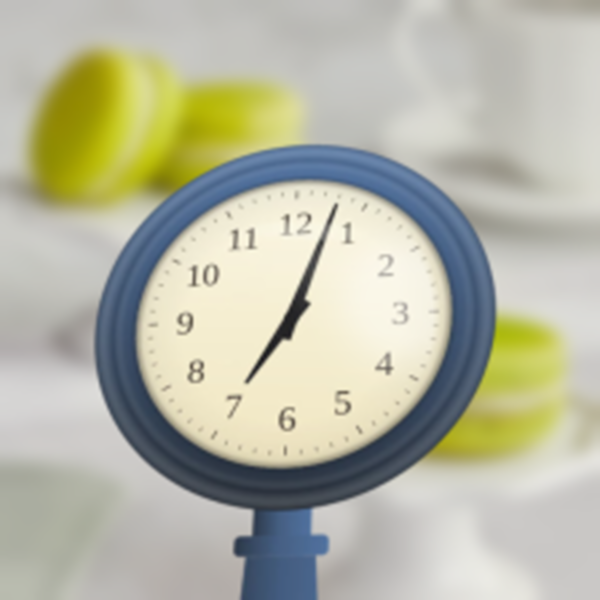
**7:03**
